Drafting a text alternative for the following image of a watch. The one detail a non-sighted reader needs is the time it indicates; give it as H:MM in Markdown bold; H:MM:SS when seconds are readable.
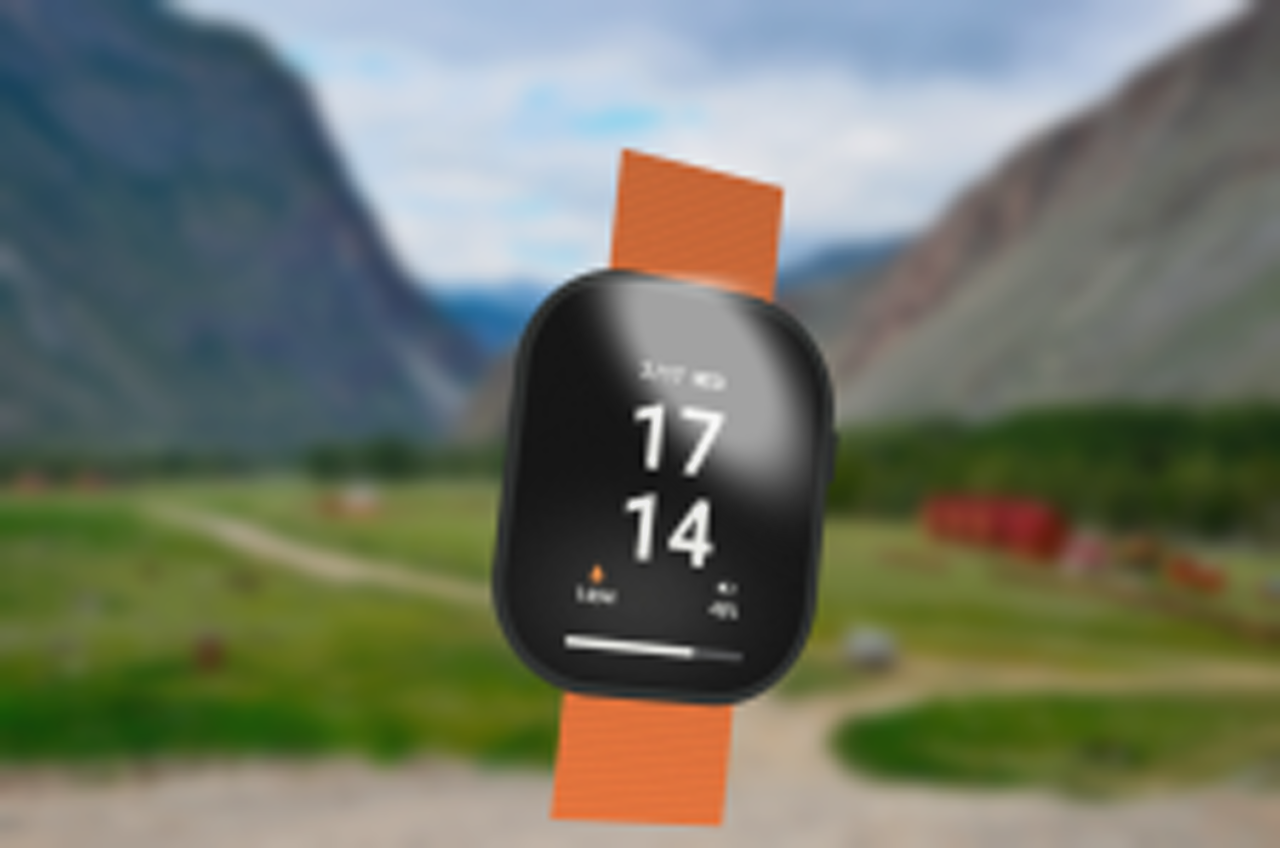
**17:14**
